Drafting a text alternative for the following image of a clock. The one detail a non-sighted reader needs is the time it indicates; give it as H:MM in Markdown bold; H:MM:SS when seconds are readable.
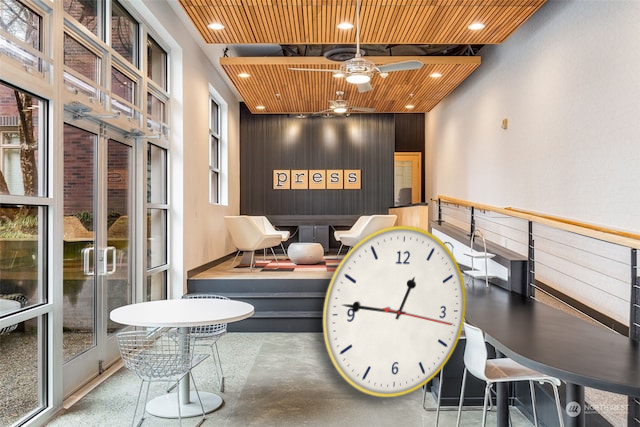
**12:46:17**
